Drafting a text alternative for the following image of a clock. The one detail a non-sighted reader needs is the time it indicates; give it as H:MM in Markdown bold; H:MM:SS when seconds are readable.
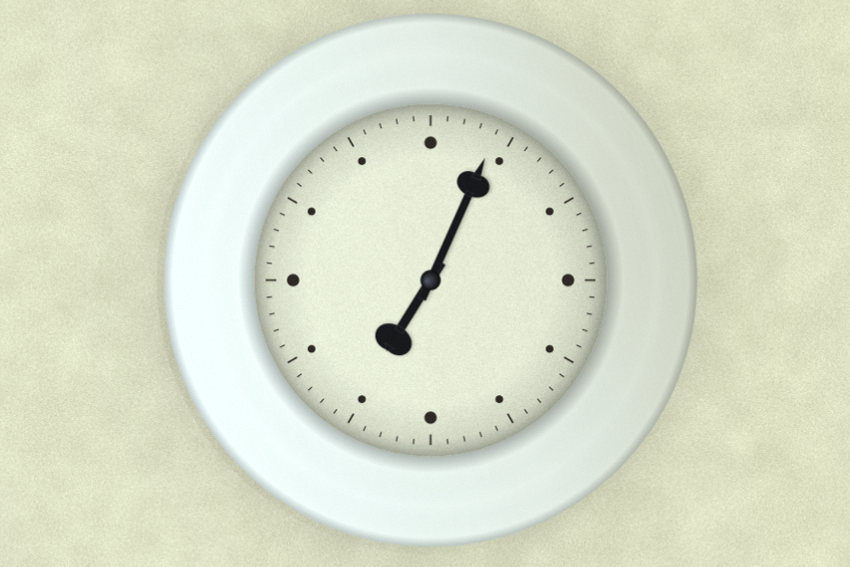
**7:04**
